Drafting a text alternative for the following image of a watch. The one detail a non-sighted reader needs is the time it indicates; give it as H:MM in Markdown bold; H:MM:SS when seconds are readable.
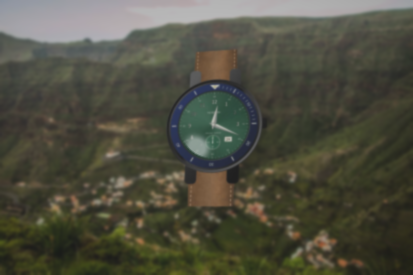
**12:19**
